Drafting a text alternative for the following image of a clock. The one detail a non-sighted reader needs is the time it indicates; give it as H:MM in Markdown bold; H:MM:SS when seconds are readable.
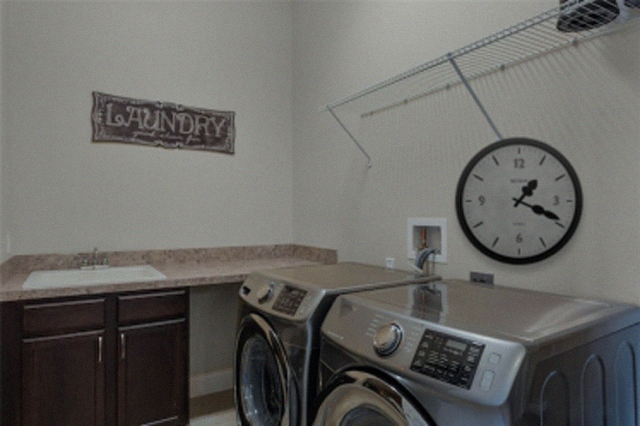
**1:19**
